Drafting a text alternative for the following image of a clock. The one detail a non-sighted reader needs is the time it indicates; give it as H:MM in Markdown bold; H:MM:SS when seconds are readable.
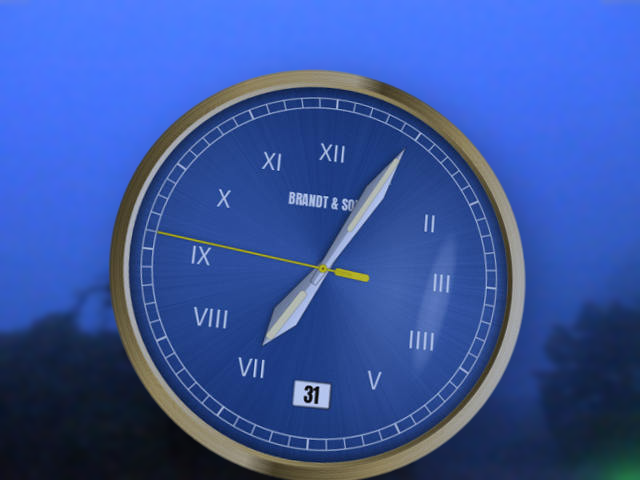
**7:04:46**
